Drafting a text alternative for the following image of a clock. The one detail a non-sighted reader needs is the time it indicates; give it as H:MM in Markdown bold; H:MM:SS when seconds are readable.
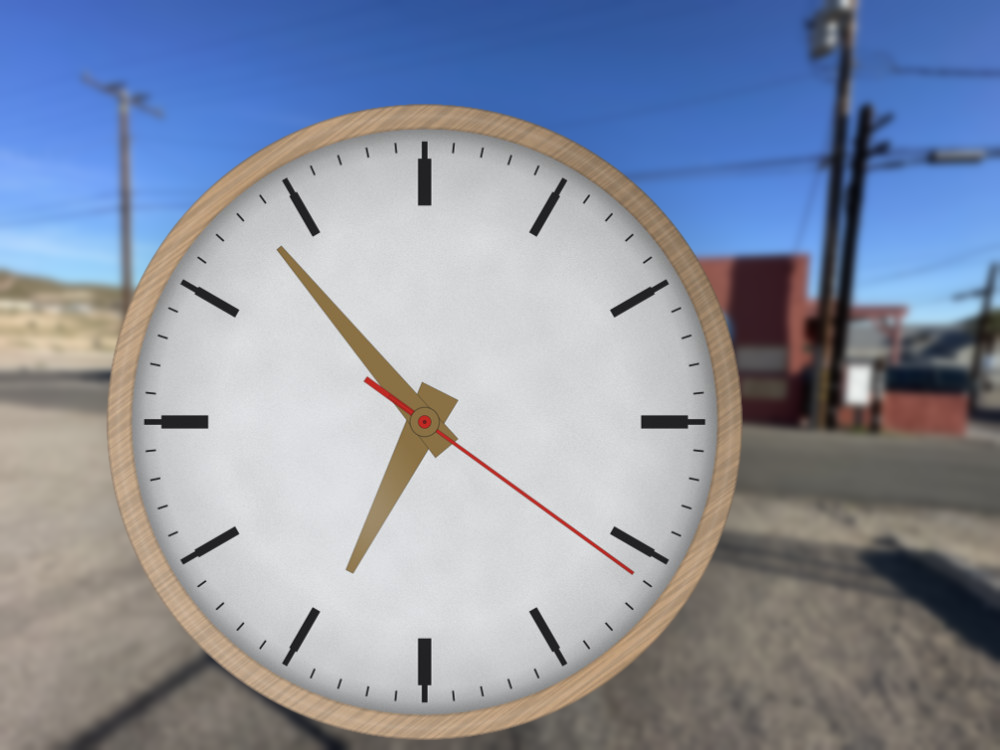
**6:53:21**
